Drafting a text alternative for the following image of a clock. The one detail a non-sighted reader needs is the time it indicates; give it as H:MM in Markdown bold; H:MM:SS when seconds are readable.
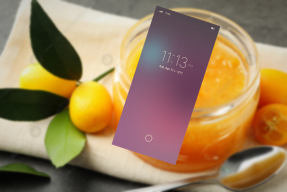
**11:13**
